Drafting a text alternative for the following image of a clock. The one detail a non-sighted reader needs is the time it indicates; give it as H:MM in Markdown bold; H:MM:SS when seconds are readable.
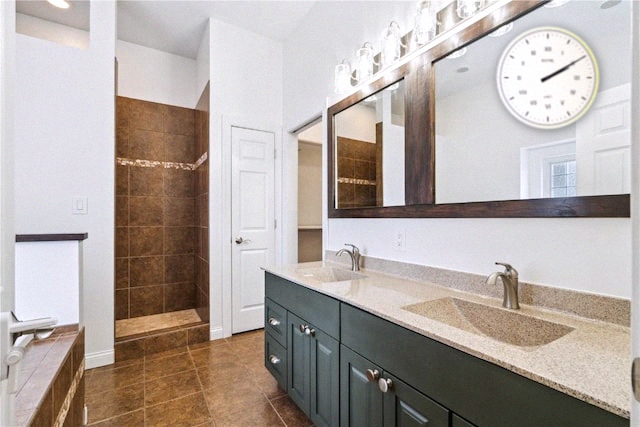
**2:10**
